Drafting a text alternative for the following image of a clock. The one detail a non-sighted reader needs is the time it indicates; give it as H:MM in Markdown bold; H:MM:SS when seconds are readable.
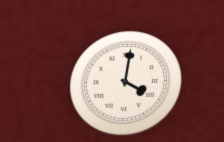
**4:01**
